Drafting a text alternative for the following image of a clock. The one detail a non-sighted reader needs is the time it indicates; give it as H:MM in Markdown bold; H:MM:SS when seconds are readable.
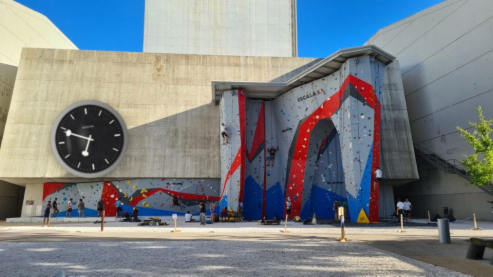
**6:49**
